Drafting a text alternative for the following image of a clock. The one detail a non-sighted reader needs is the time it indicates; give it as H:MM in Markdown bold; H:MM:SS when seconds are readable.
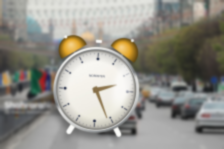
**2:26**
